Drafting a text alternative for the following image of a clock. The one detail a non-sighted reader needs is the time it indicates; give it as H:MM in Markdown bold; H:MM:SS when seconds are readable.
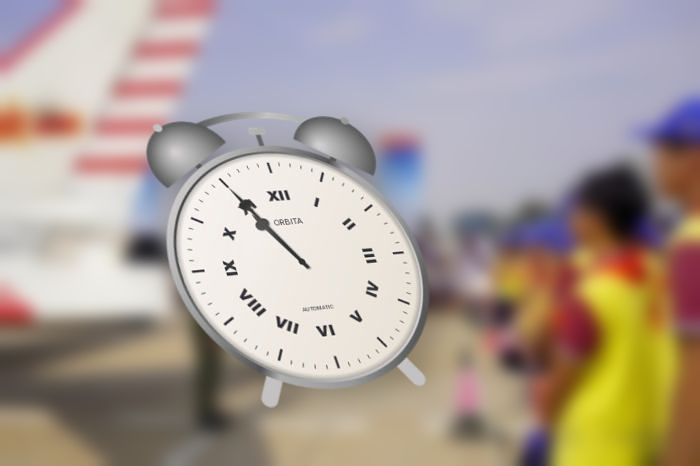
**10:55**
